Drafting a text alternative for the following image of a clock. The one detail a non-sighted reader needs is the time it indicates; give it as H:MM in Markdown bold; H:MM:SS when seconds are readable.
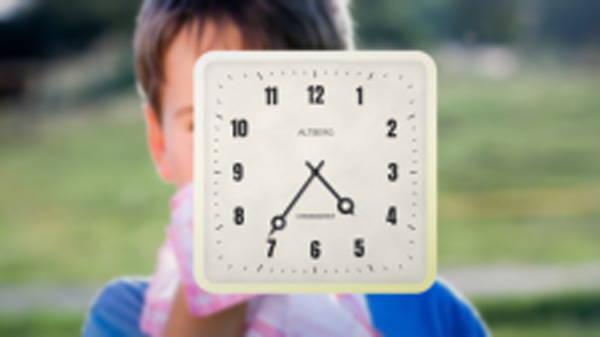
**4:36**
